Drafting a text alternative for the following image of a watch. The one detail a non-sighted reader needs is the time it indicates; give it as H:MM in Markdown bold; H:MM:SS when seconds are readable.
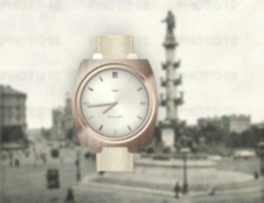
**7:44**
